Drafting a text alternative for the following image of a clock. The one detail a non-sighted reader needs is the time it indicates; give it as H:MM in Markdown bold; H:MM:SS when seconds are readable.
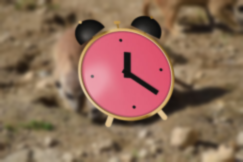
**12:22**
